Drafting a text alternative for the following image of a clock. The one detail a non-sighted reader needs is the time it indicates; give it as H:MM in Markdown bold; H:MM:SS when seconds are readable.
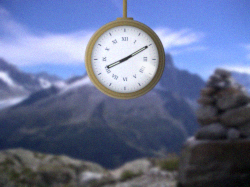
**8:10**
